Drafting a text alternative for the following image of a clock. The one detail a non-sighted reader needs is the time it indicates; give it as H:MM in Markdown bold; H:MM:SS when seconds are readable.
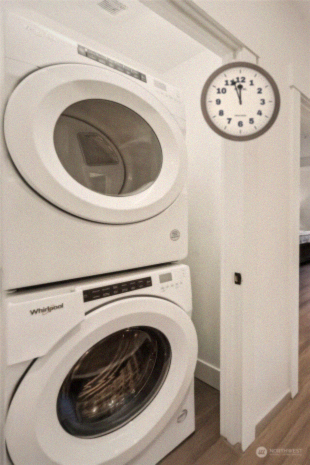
**11:57**
